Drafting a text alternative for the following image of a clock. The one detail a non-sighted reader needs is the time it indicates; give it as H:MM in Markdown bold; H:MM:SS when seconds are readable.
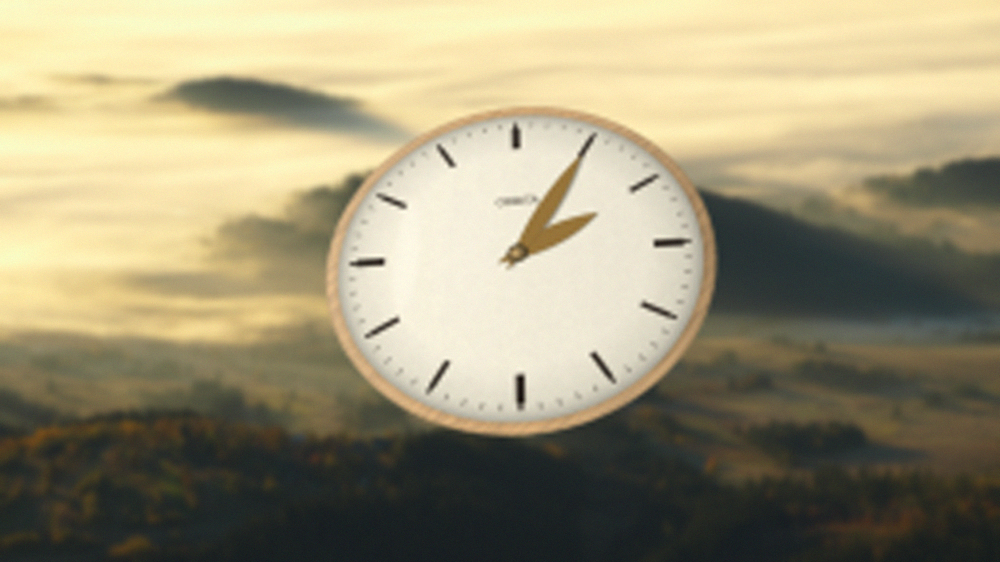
**2:05**
